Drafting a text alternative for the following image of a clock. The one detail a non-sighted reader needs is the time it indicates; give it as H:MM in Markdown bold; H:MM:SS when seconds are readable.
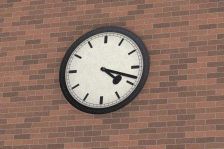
**4:18**
